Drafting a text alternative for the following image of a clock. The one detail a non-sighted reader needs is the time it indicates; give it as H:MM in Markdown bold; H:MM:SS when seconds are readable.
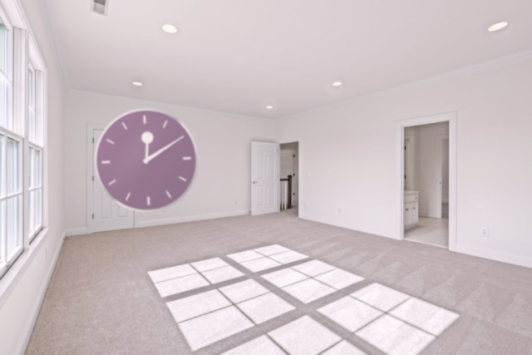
**12:10**
